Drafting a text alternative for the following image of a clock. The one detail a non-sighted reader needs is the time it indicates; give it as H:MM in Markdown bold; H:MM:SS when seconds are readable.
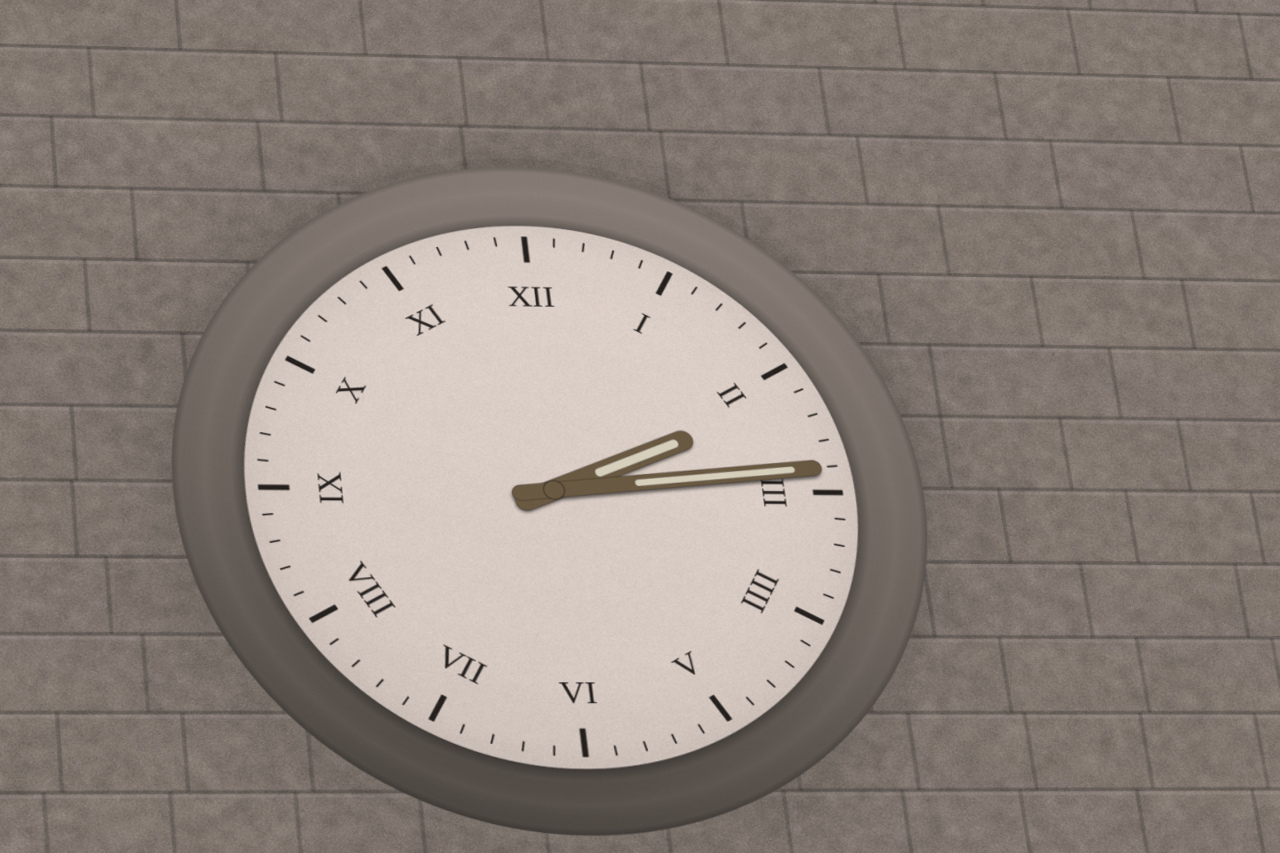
**2:14**
